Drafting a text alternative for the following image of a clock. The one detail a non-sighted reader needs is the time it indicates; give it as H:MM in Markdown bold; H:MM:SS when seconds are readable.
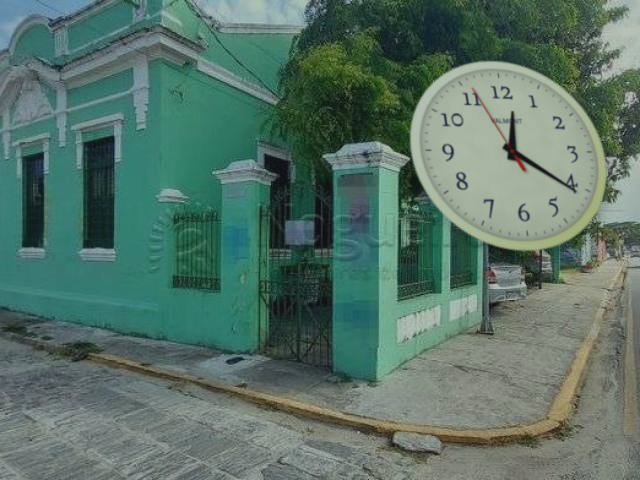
**12:20:56**
